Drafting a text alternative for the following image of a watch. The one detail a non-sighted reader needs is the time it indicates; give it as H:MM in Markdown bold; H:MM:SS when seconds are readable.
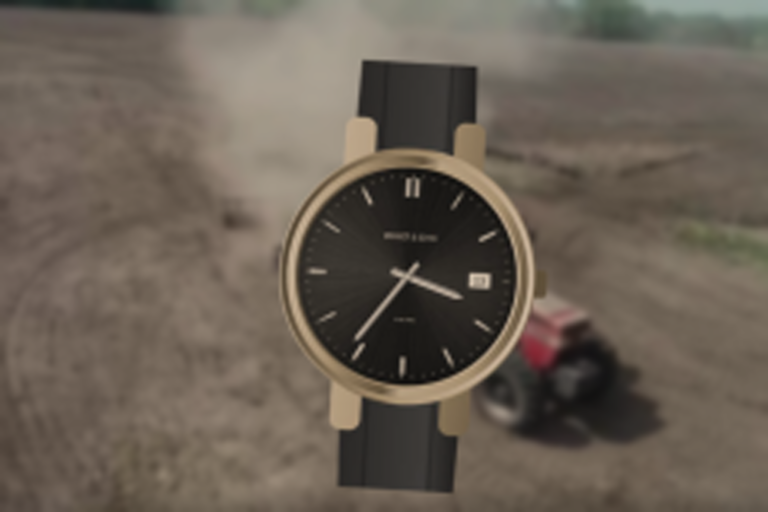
**3:36**
